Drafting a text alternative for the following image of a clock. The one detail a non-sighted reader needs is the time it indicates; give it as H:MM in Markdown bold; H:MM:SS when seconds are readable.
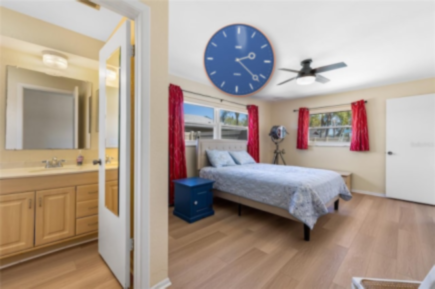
**2:22**
